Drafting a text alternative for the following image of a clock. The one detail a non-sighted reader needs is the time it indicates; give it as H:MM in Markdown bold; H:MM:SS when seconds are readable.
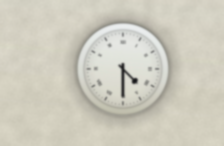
**4:30**
